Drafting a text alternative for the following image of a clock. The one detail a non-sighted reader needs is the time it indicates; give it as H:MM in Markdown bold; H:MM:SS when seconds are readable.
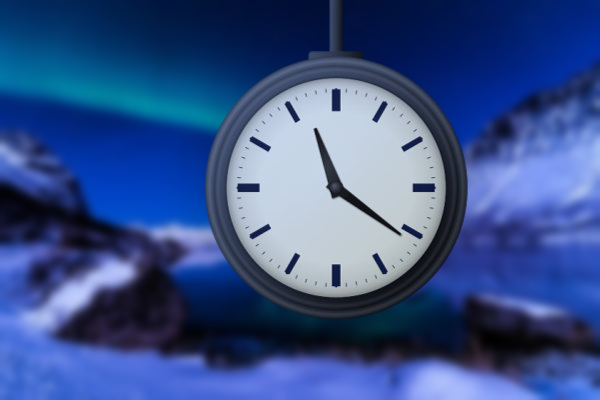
**11:21**
